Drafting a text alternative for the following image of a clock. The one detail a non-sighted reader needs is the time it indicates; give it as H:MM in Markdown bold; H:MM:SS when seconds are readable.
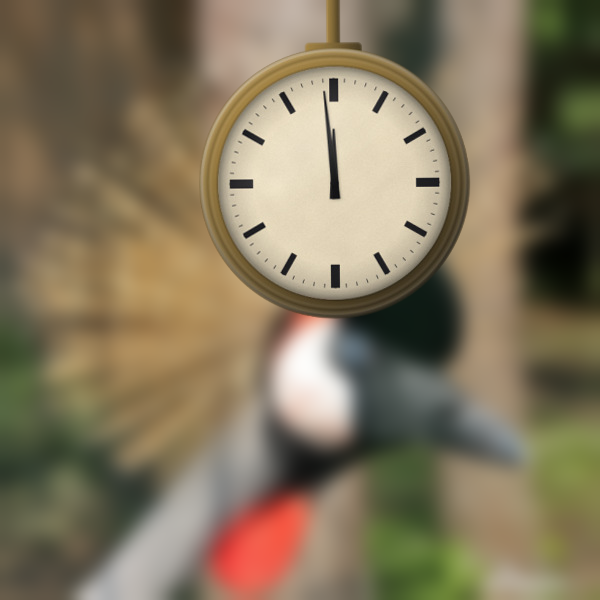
**11:59**
